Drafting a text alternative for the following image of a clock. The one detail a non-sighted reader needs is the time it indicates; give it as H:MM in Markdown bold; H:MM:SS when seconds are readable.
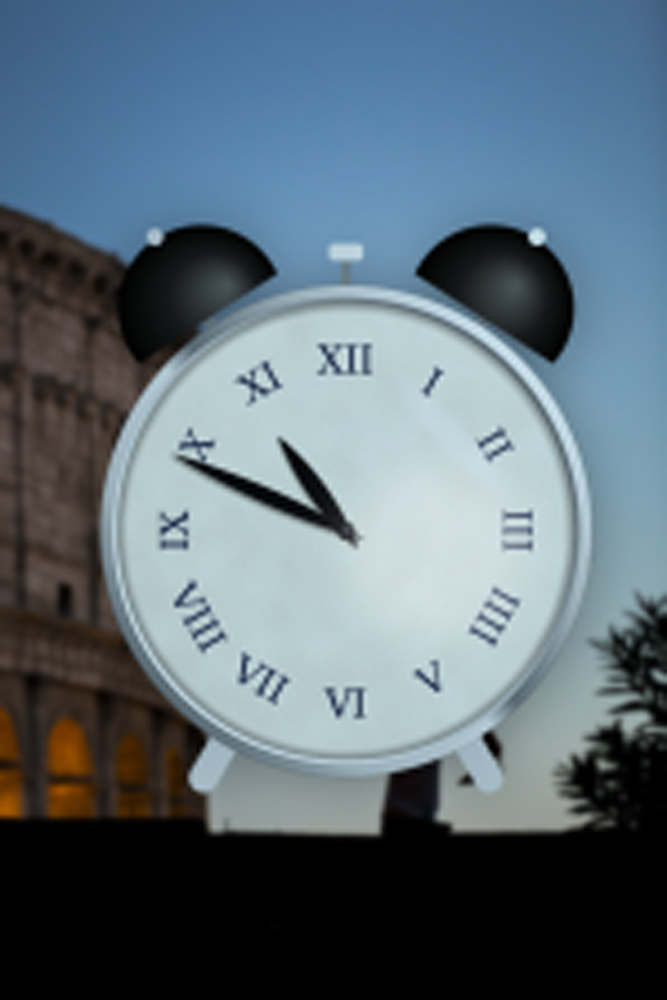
**10:49**
